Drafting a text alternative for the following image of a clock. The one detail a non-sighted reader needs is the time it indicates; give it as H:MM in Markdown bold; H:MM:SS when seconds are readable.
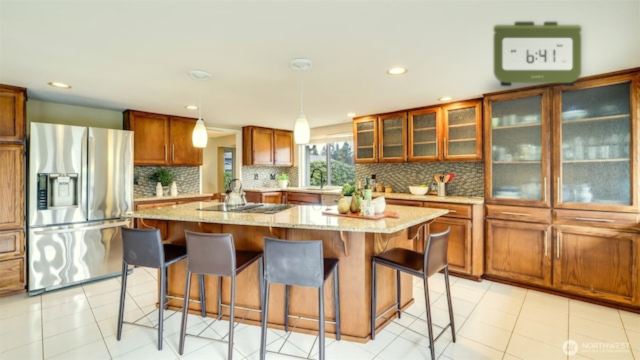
**6:41**
